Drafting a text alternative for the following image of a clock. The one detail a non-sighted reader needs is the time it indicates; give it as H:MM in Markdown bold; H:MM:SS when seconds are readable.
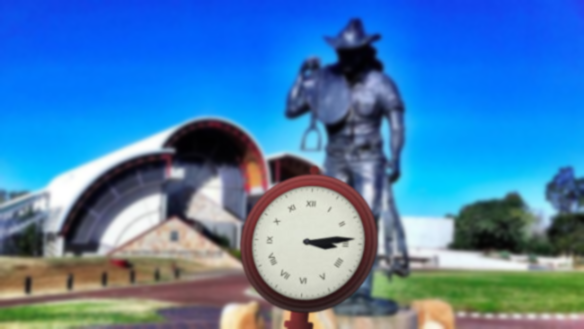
**3:14**
